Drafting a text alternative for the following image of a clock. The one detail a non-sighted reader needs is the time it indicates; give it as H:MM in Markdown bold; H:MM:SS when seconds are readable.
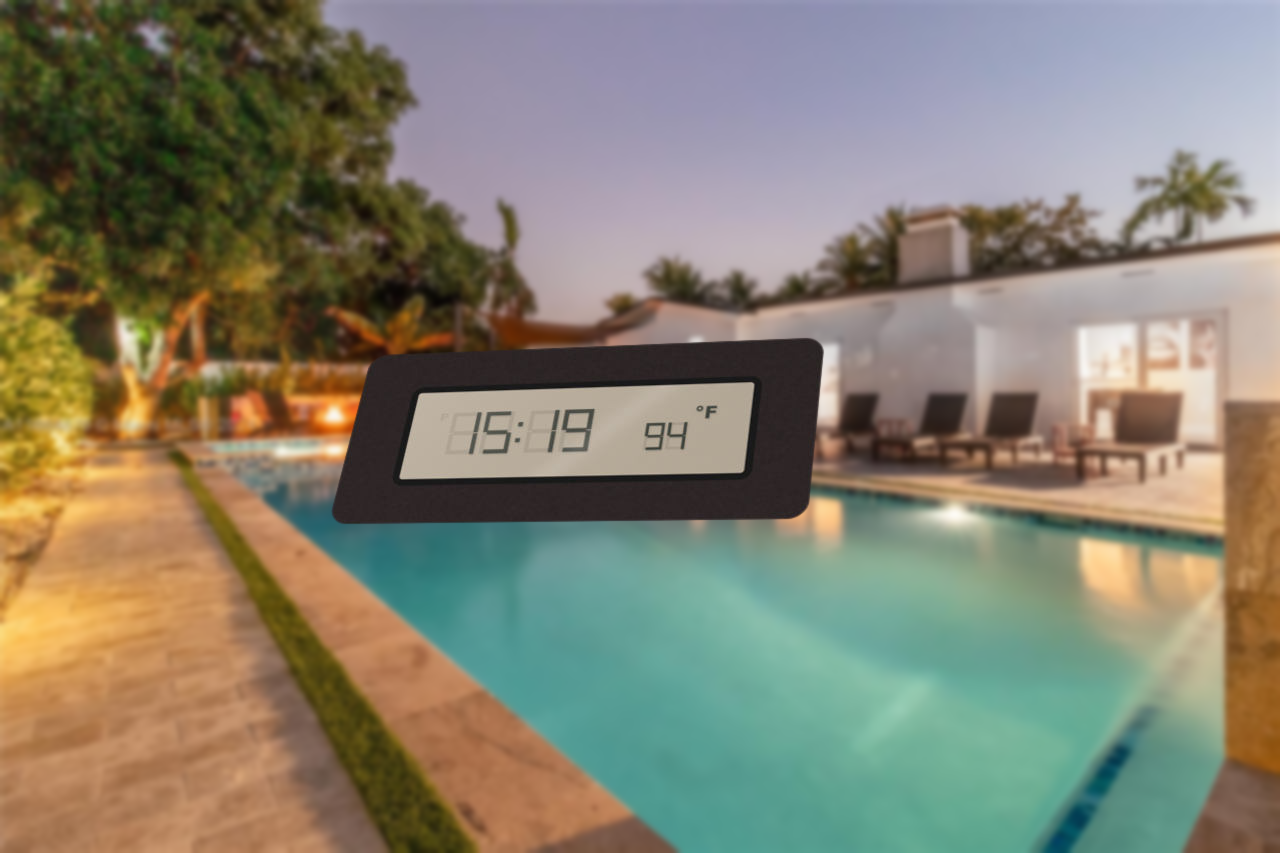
**15:19**
